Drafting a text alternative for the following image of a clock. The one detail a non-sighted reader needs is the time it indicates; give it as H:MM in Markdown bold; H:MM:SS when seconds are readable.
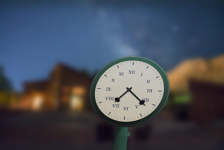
**7:22**
